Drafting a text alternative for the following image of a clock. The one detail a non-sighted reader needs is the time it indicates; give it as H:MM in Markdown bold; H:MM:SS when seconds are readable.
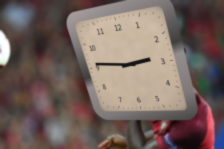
**2:46**
